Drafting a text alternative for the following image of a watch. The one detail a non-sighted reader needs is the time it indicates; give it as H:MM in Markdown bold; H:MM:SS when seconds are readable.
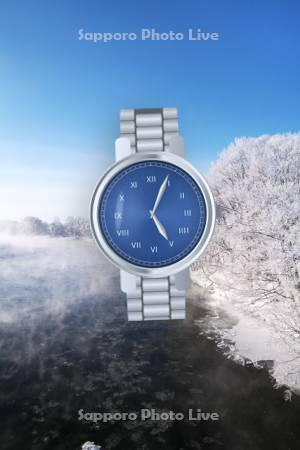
**5:04**
